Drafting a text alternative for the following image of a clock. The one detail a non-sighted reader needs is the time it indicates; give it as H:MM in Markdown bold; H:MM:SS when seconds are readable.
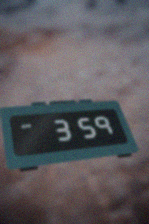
**3:59**
